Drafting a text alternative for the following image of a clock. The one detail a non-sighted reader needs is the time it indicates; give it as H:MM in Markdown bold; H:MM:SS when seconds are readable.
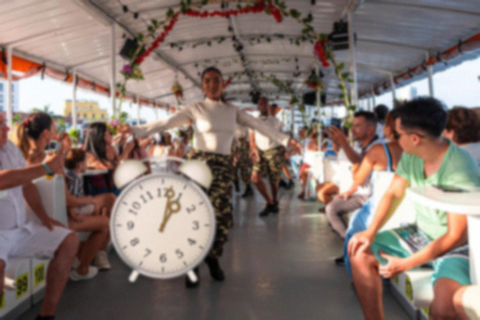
**1:02**
